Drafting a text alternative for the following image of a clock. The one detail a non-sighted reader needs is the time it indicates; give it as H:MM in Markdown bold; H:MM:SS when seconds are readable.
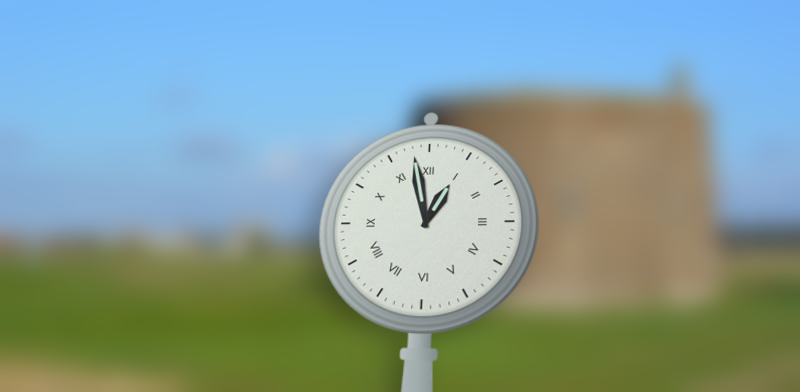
**12:58**
